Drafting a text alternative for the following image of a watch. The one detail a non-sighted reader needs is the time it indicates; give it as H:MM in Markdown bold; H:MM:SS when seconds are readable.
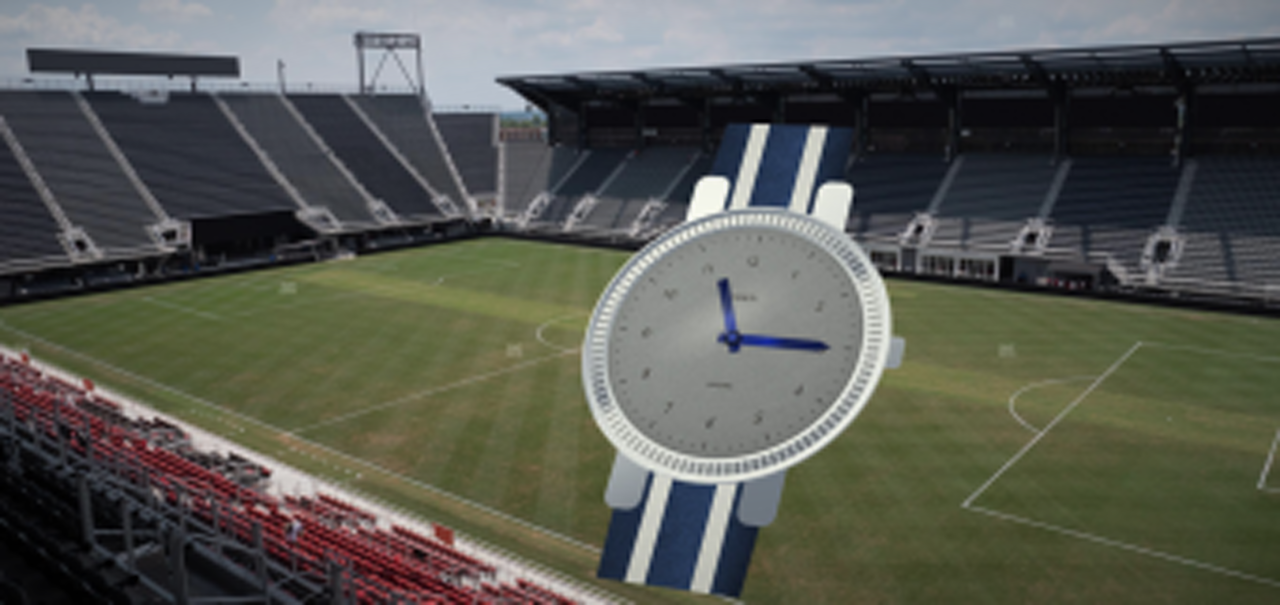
**11:15**
